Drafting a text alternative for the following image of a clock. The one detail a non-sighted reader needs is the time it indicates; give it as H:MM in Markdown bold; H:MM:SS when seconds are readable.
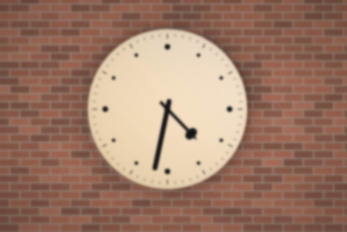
**4:32**
